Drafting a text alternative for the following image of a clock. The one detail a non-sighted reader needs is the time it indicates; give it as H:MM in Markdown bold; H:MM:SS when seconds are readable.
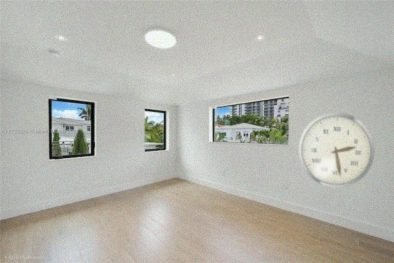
**2:28**
